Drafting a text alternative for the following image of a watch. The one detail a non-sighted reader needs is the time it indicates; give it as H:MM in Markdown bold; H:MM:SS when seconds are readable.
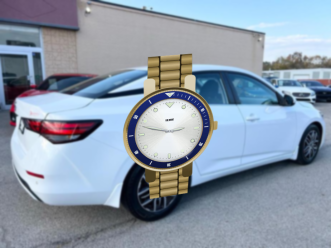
**2:48**
